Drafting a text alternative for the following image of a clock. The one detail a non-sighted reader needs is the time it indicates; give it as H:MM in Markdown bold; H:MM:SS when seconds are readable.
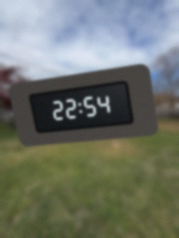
**22:54**
